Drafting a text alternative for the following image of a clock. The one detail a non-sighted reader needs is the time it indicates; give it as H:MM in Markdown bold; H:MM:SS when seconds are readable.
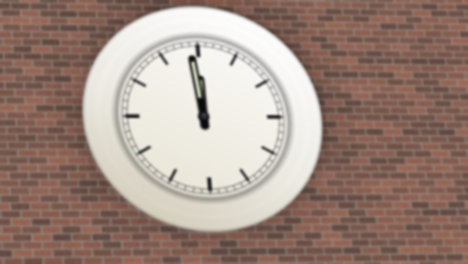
**11:59**
